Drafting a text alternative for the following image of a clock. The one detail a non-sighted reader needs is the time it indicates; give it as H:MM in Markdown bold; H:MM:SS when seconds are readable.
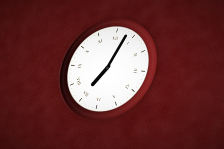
**7:03**
